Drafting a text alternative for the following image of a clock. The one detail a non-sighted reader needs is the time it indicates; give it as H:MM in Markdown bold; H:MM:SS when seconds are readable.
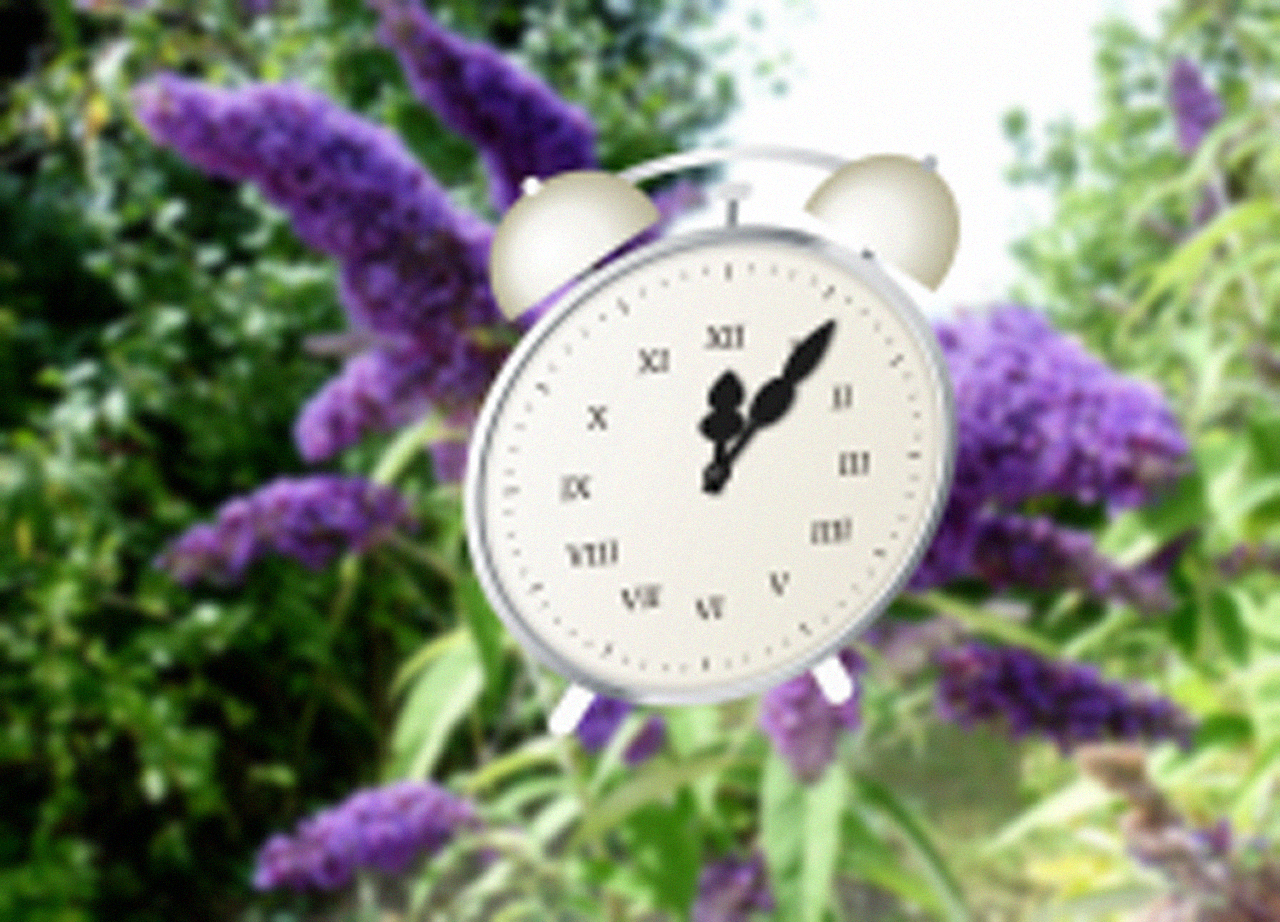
**12:06**
